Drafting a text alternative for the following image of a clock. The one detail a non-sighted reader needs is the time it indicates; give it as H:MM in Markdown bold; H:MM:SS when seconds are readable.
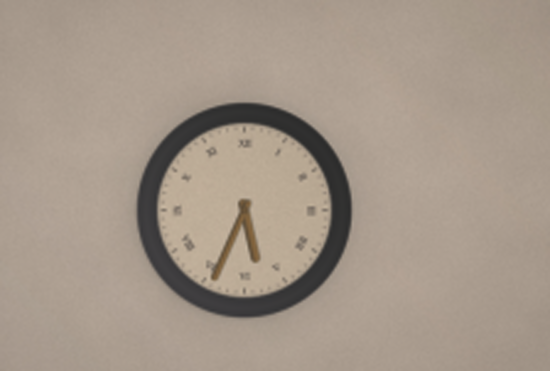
**5:34**
